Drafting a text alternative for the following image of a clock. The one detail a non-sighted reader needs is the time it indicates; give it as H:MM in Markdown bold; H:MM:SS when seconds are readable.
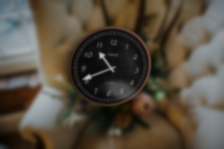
**10:41**
